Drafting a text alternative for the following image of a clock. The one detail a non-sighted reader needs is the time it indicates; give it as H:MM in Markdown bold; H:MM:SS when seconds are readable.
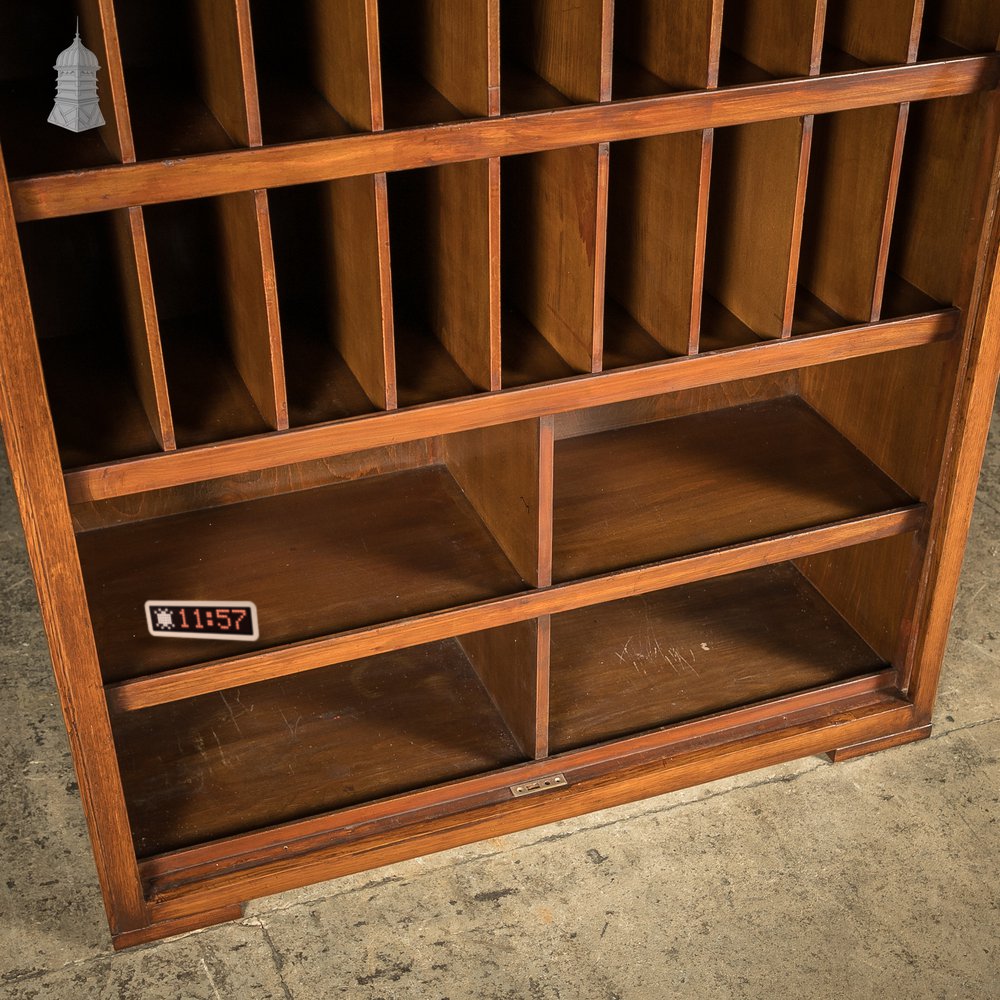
**11:57**
